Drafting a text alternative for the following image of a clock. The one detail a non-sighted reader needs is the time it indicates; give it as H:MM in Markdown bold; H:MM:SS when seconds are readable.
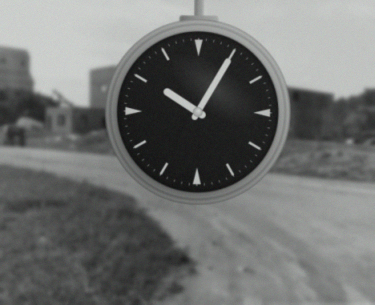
**10:05**
